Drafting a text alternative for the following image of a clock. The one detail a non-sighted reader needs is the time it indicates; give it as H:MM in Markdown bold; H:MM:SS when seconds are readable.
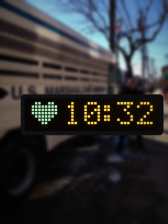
**10:32**
